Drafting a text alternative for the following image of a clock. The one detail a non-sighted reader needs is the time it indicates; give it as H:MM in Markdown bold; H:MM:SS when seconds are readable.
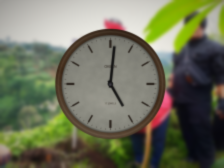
**5:01**
